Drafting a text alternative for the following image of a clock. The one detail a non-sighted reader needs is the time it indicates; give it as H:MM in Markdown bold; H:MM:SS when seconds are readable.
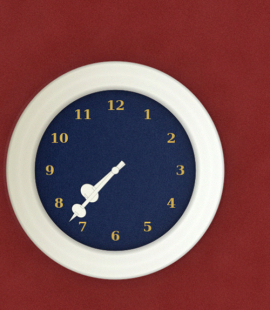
**7:37**
